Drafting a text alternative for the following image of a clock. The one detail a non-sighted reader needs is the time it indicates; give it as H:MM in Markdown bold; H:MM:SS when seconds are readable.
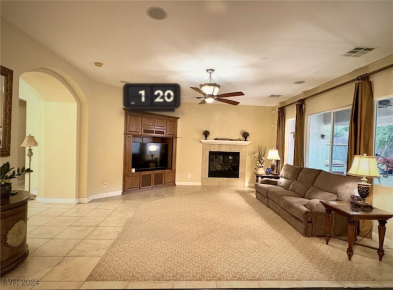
**1:20**
